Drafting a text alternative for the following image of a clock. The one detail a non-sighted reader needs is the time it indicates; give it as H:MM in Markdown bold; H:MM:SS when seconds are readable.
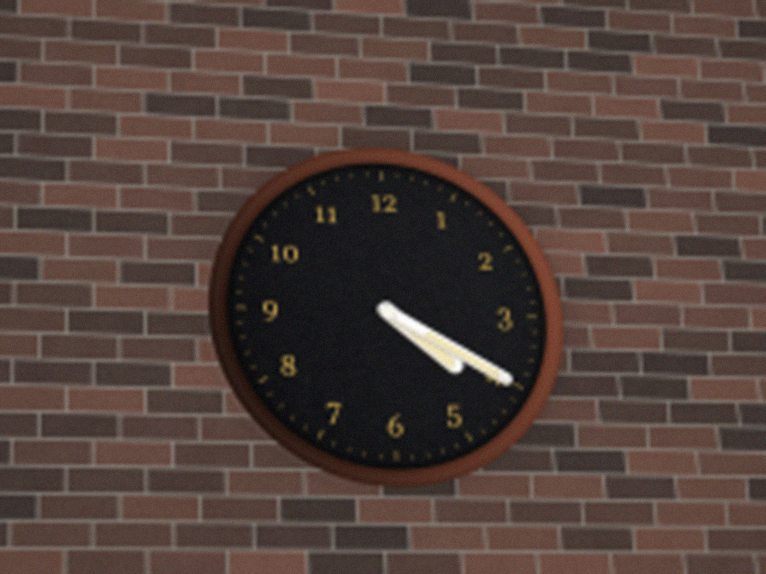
**4:20**
